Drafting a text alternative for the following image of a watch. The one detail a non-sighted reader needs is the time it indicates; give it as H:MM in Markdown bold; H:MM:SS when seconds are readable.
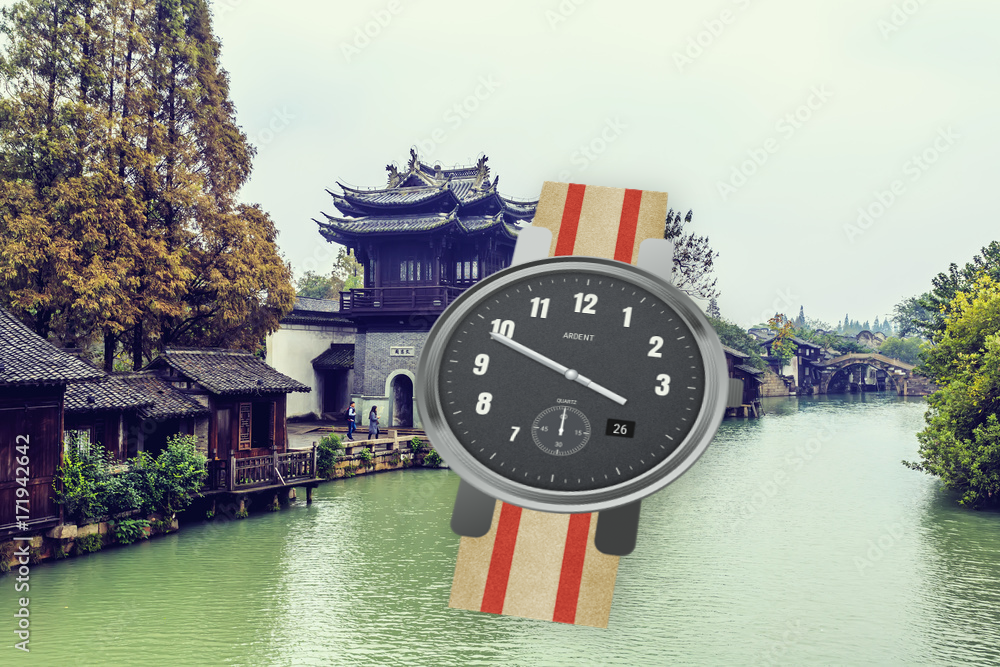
**3:49**
